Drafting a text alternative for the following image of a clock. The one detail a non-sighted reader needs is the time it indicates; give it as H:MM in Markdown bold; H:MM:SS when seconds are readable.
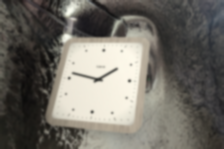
**1:47**
